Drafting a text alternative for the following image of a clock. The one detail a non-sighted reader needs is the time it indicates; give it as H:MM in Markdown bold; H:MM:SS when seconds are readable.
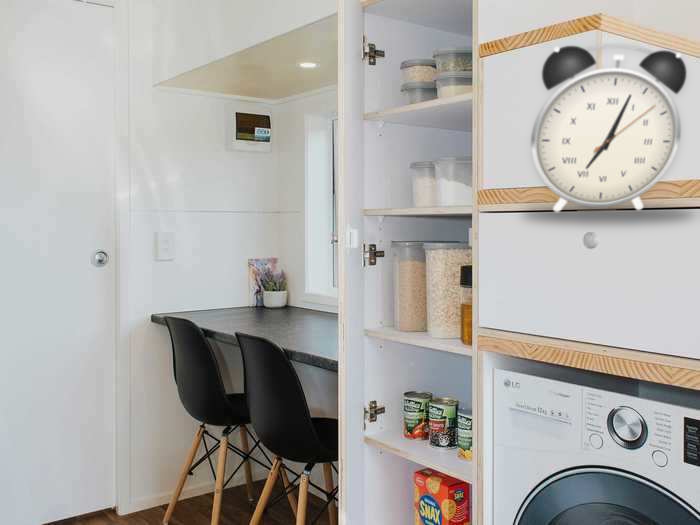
**7:03:08**
